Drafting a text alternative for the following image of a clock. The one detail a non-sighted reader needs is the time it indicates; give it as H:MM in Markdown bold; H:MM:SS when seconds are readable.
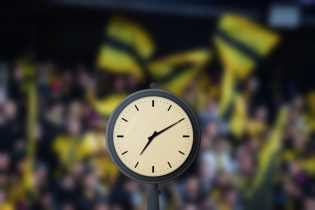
**7:10**
